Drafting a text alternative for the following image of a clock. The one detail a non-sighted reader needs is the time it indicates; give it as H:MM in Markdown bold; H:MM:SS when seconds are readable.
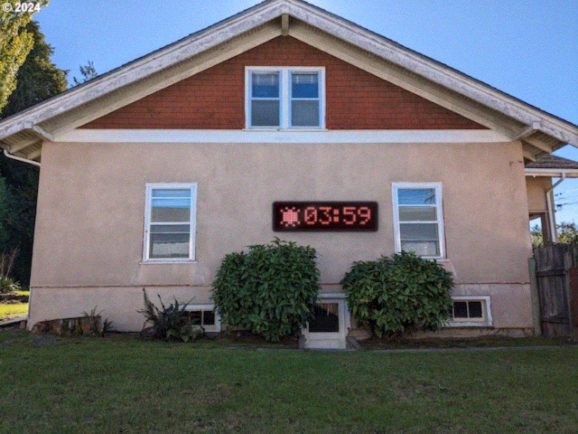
**3:59**
